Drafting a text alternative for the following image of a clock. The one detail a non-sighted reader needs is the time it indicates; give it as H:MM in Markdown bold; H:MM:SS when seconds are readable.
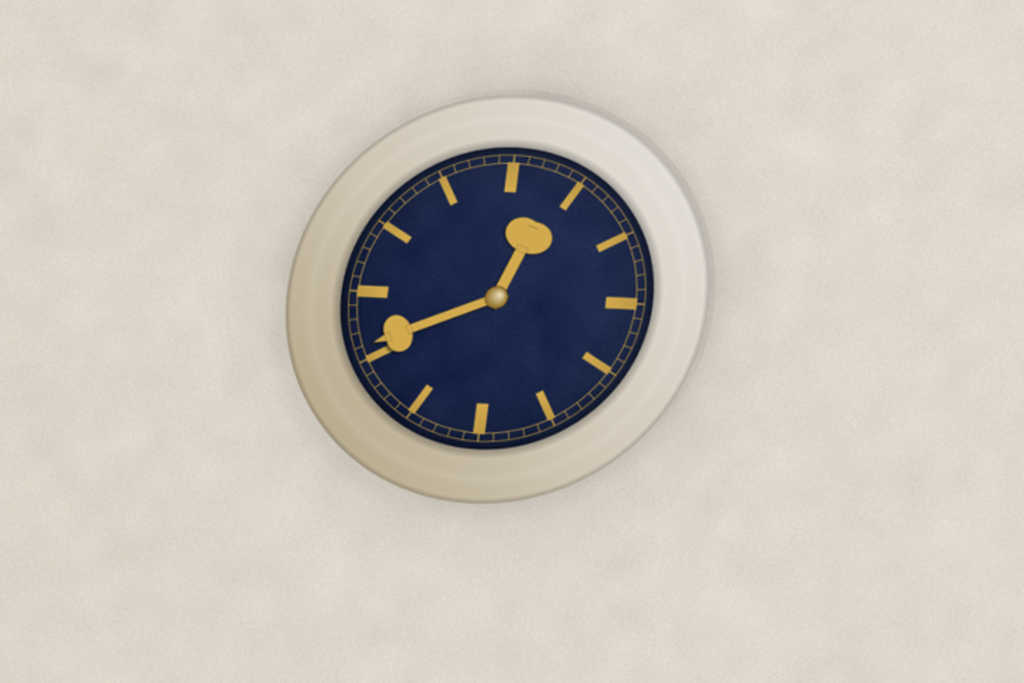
**12:41**
